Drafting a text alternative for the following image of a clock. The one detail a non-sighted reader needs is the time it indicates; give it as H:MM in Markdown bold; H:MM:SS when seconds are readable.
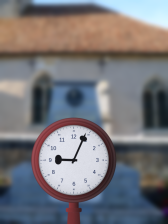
**9:04**
